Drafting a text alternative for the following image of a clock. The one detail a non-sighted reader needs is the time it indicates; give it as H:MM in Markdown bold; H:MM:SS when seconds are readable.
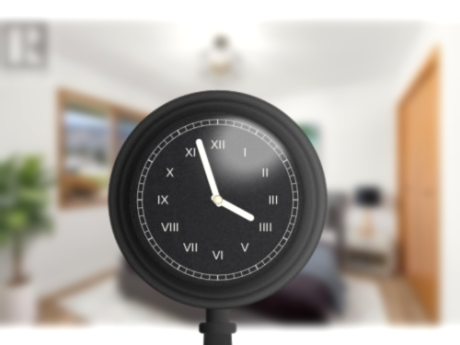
**3:57**
